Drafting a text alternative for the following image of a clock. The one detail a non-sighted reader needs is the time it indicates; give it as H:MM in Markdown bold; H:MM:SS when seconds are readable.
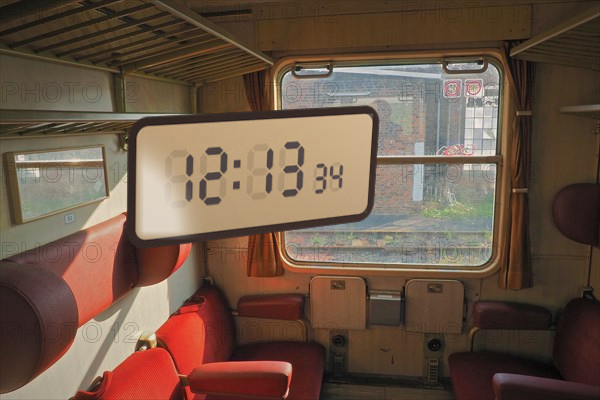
**12:13:34**
